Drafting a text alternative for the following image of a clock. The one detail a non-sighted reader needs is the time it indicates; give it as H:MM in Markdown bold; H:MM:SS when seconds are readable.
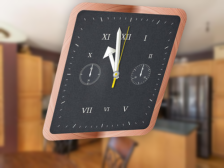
**10:58**
